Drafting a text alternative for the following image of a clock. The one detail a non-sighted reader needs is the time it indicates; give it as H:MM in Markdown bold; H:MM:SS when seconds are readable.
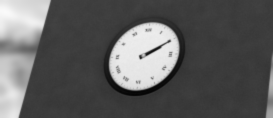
**2:10**
